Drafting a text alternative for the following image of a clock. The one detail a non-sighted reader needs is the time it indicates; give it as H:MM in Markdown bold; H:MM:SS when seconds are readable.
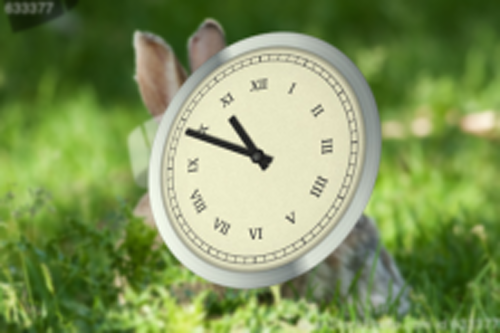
**10:49**
